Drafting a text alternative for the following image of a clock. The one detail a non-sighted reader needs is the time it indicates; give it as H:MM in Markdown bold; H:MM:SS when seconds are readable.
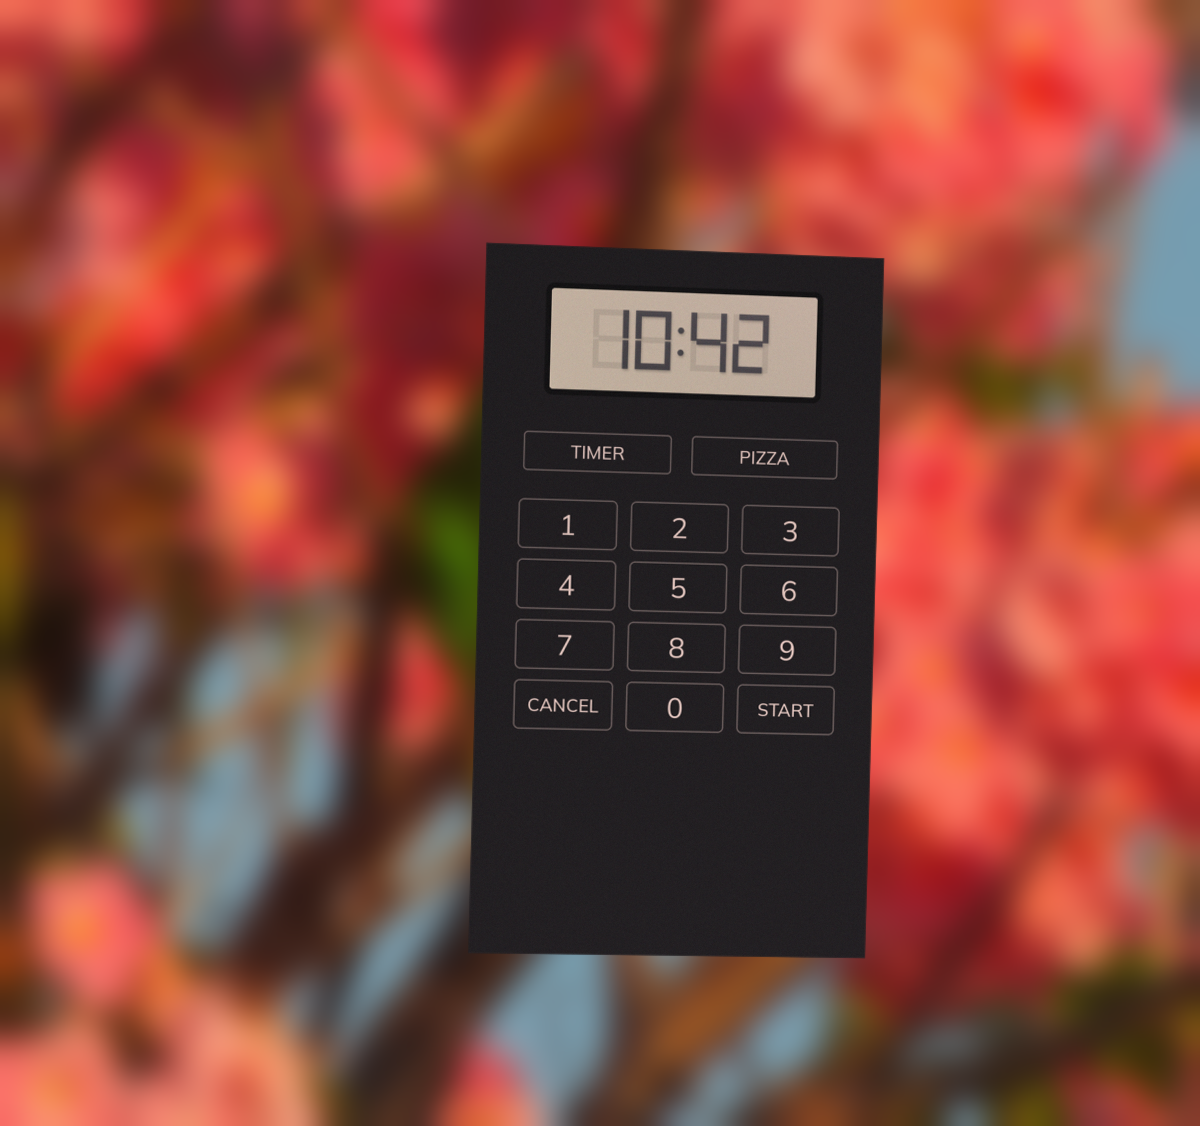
**10:42**
